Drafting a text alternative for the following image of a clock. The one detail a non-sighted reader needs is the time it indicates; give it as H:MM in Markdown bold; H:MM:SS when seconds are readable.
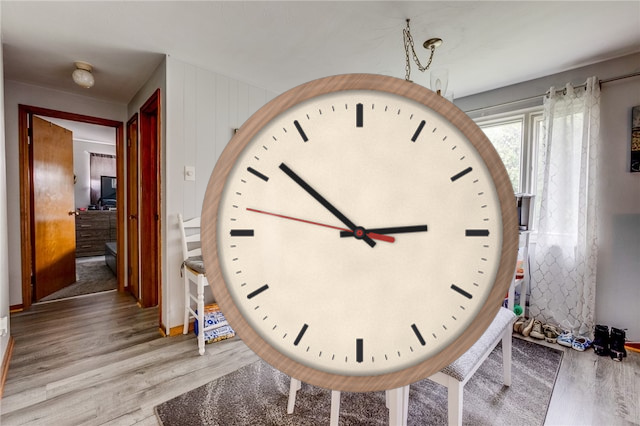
**2:51:47**
